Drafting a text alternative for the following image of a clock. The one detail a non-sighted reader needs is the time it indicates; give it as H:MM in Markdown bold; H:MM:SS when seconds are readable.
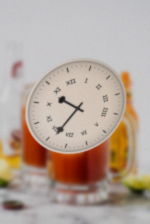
**10:39**
